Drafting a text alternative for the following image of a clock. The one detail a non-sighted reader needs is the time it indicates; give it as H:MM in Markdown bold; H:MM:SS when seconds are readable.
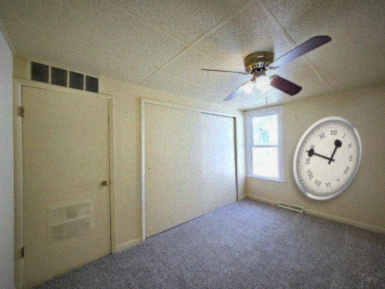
**12:48**
